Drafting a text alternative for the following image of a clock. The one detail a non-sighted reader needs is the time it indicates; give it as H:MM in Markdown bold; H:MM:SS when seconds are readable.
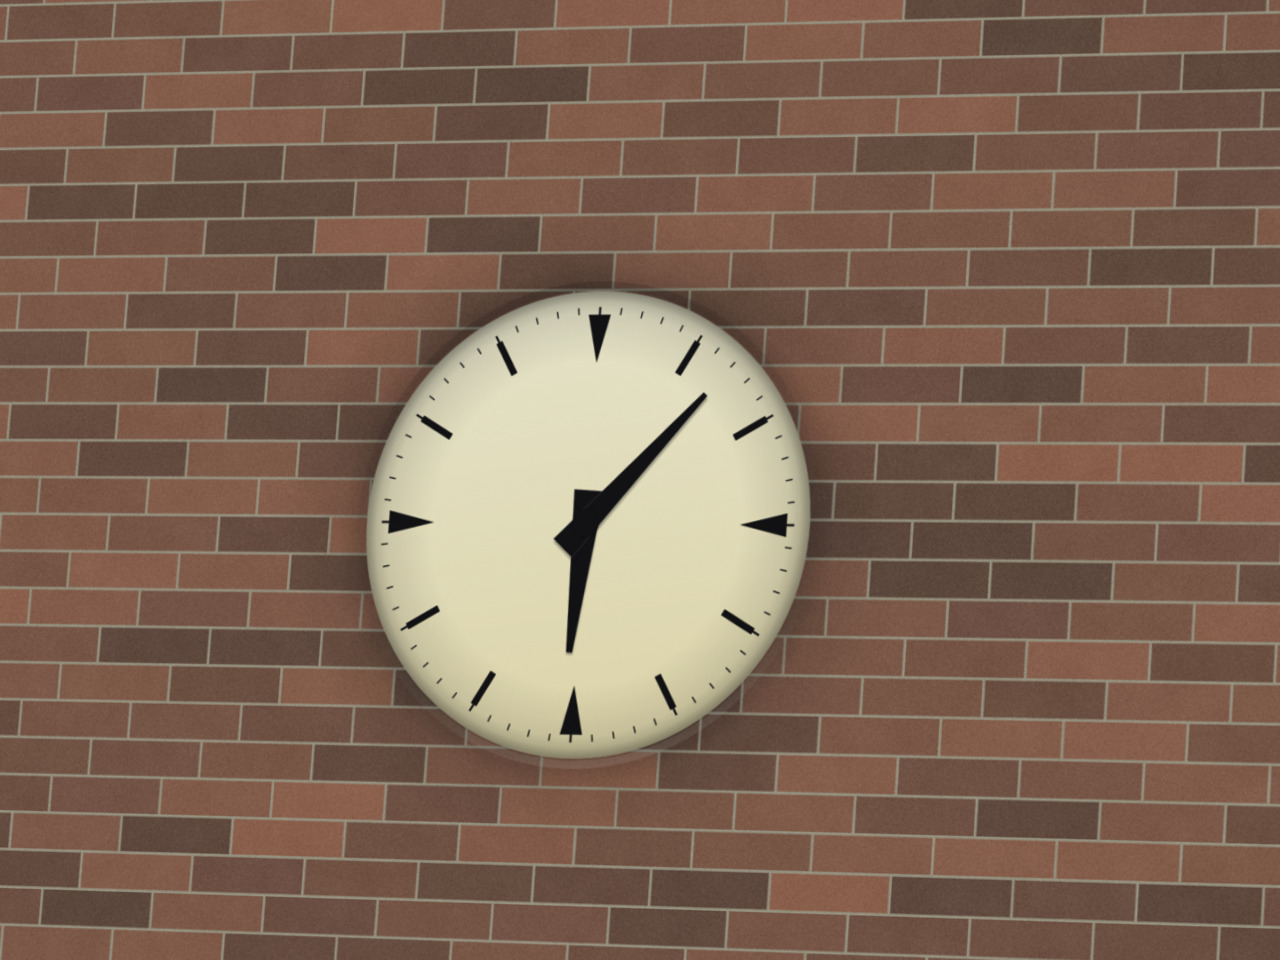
**6:07**
